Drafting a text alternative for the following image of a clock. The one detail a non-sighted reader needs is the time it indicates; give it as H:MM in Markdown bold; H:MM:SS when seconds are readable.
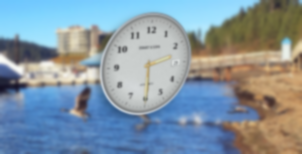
**2:30**
